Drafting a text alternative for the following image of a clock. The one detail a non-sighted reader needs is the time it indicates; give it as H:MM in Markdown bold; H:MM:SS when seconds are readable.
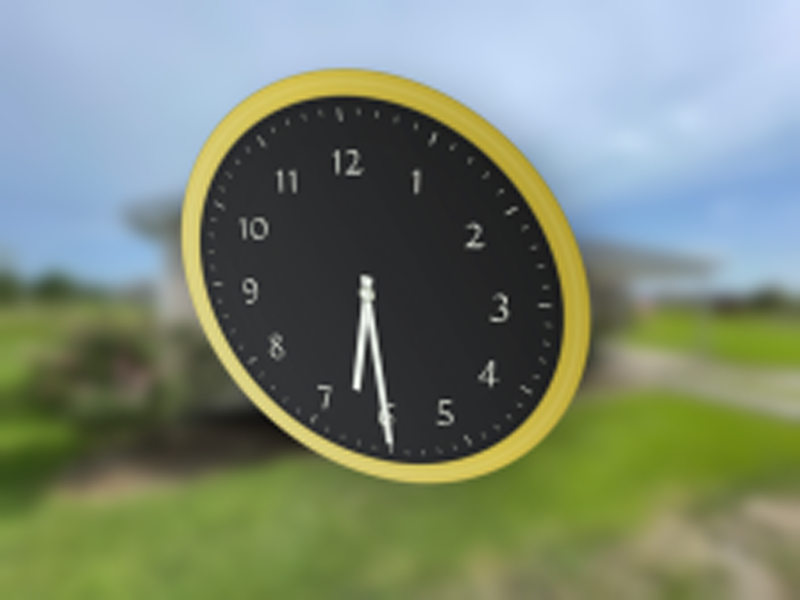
**6:30**
